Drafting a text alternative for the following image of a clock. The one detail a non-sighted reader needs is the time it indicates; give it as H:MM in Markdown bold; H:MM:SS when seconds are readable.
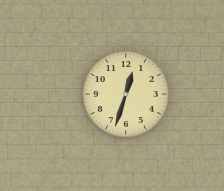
**12:33**
